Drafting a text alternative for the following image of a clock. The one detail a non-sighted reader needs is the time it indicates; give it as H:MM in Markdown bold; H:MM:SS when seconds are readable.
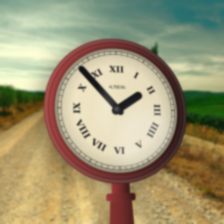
**1:53**
